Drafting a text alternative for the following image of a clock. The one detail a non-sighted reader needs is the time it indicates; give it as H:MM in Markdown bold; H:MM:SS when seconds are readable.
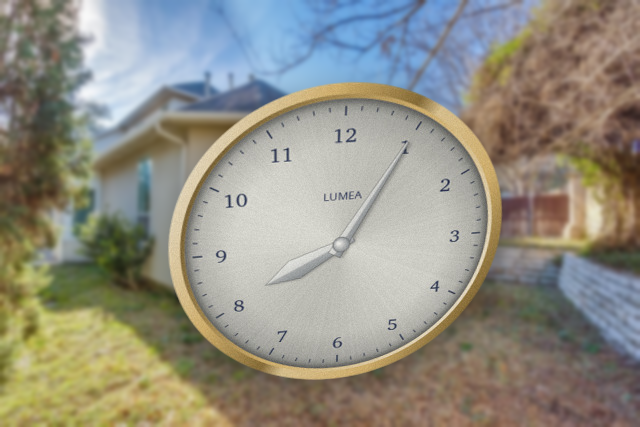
**8:05**
